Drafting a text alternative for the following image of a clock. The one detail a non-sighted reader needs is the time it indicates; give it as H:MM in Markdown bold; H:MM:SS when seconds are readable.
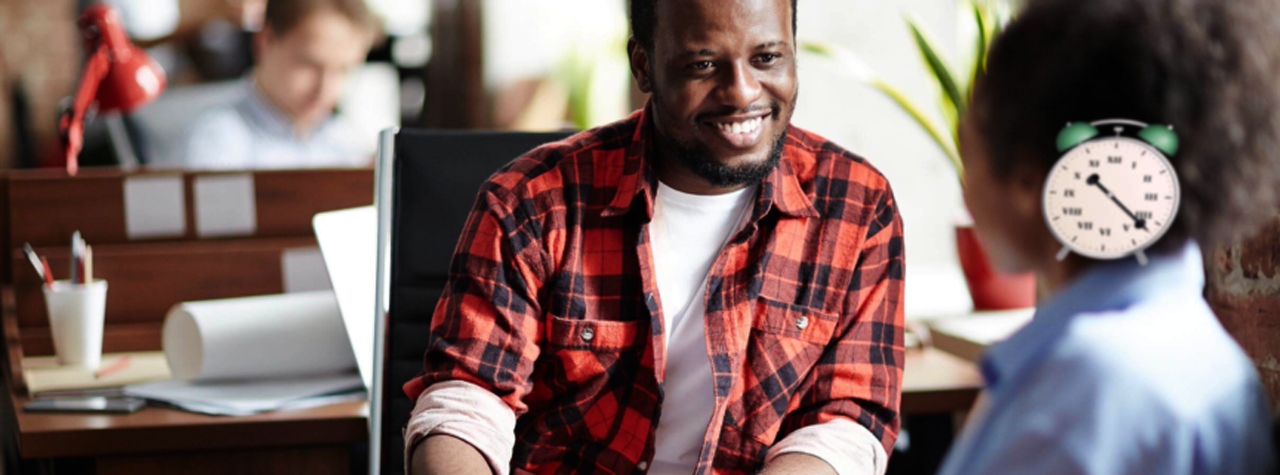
**10:22**
